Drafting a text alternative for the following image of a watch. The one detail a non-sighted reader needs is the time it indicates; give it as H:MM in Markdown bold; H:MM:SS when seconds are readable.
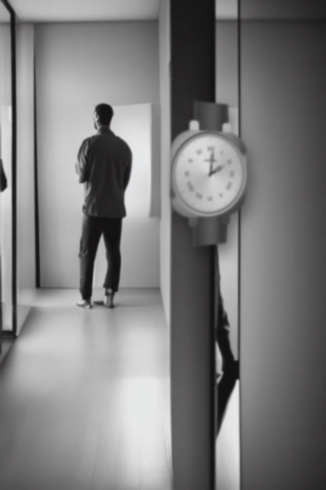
**2:01**
